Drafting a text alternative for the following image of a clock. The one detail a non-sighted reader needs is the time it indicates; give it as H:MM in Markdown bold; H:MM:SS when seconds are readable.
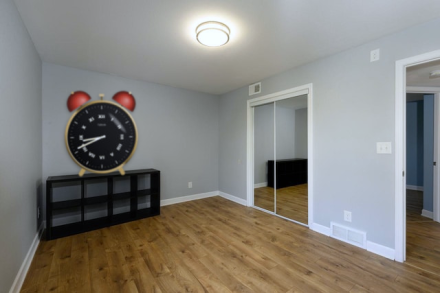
**8:41**
